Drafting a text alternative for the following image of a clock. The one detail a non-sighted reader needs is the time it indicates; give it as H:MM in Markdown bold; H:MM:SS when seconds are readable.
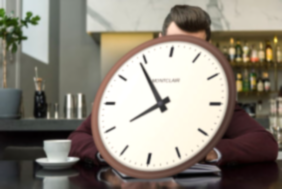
**7:54**
